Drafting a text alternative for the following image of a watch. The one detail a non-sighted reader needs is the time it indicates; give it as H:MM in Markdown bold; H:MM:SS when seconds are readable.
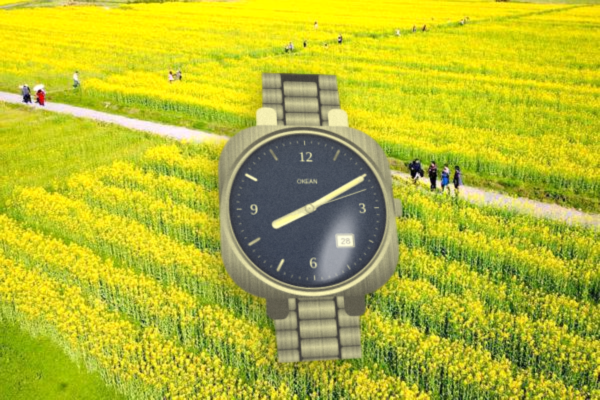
**8:10:12**
